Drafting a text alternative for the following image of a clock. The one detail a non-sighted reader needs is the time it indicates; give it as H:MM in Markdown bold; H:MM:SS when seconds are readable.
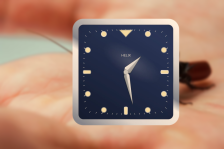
**1:28**
